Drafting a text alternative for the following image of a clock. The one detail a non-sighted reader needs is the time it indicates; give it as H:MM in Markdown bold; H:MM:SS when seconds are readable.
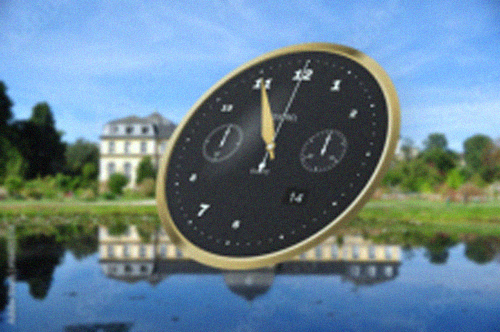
**10:55**
